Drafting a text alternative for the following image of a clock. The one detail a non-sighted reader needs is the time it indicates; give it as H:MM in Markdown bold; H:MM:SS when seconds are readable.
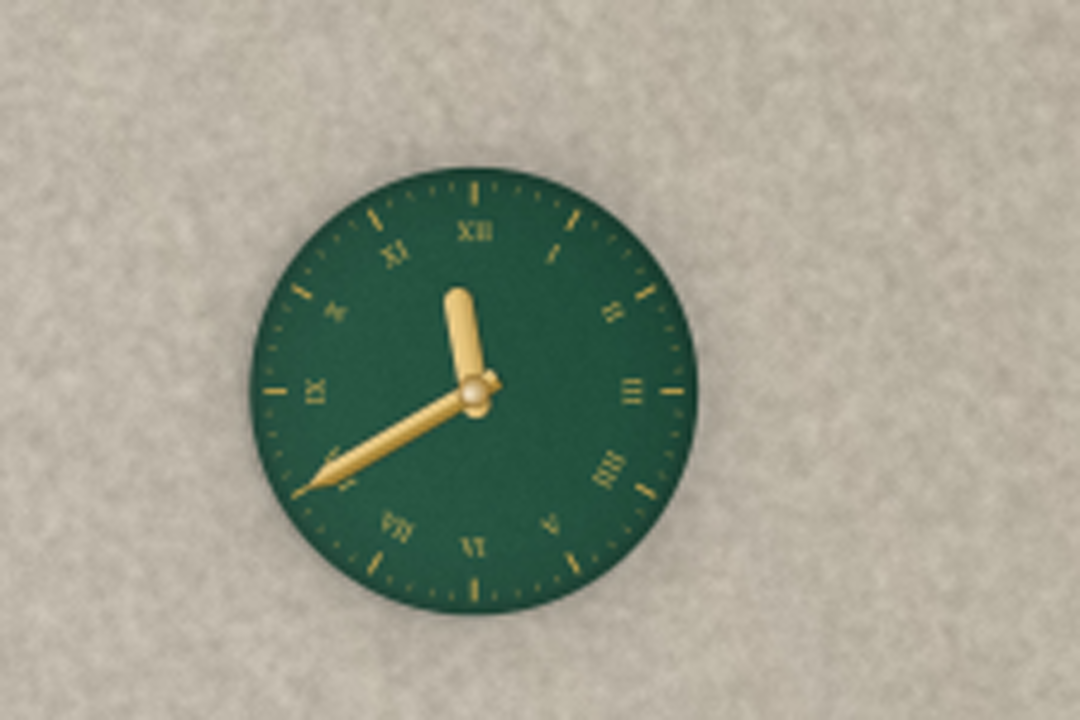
**11:40**
